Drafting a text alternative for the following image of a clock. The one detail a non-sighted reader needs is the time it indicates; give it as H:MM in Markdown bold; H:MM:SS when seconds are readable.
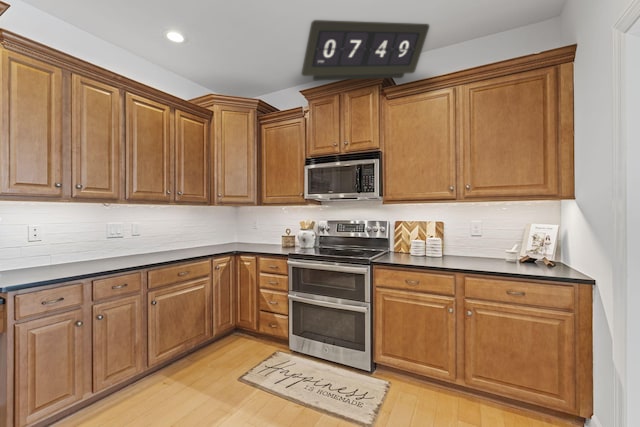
**7:49**
